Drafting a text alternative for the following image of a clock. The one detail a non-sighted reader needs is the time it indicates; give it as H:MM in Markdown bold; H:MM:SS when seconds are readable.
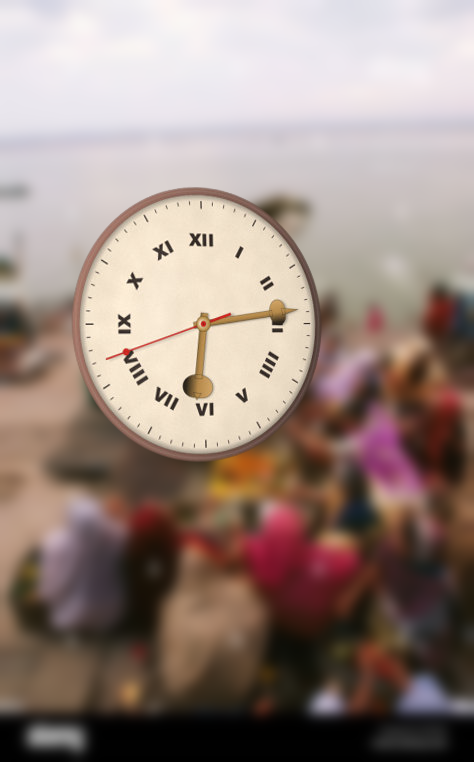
**6:13:42**
